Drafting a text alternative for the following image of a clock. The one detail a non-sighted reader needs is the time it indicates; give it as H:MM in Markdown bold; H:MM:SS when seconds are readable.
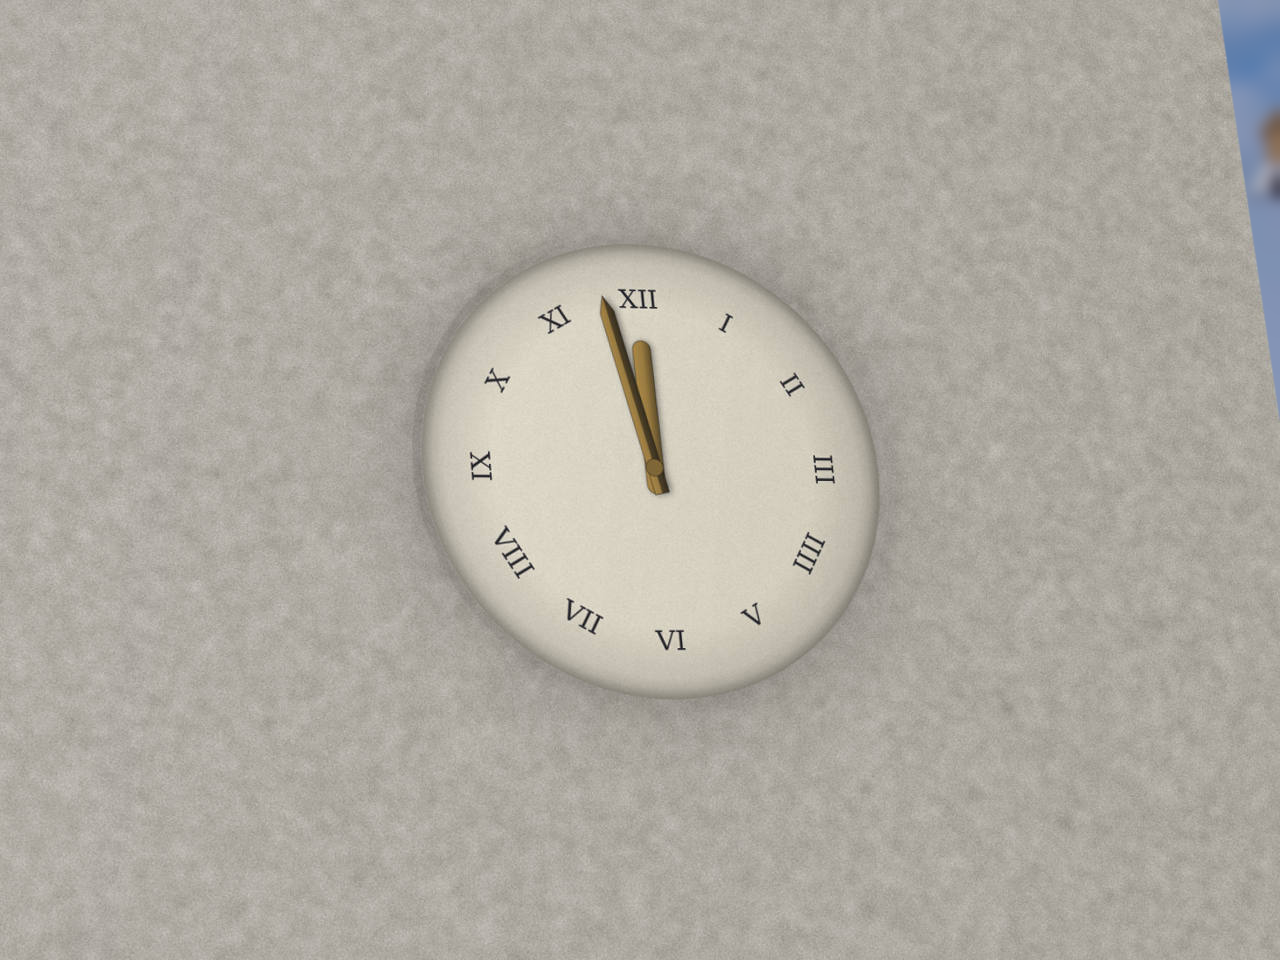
**11:58**
